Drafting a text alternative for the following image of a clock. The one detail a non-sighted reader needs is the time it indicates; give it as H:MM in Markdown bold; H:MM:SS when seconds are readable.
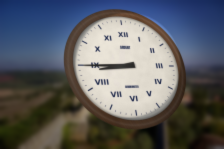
**8:45**
